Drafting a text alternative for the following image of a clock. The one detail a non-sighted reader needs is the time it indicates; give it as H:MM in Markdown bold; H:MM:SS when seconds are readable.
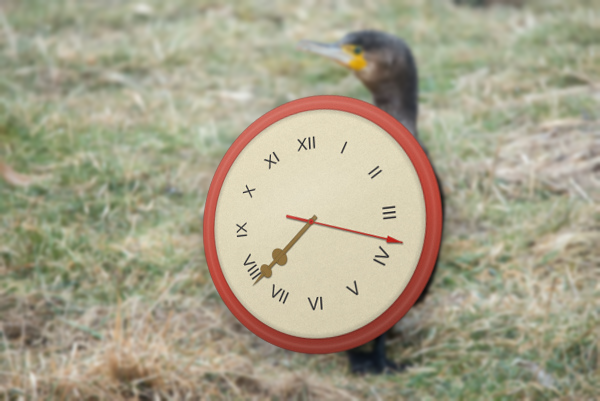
**7:38:18**
